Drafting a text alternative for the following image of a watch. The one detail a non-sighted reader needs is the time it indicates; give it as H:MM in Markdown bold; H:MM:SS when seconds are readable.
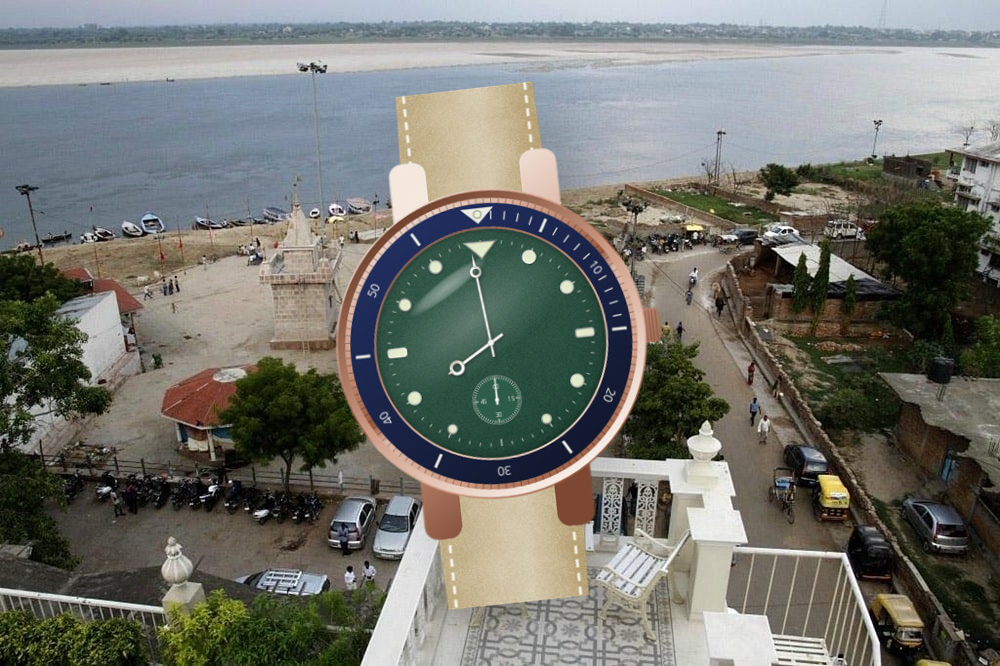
**7:59**
